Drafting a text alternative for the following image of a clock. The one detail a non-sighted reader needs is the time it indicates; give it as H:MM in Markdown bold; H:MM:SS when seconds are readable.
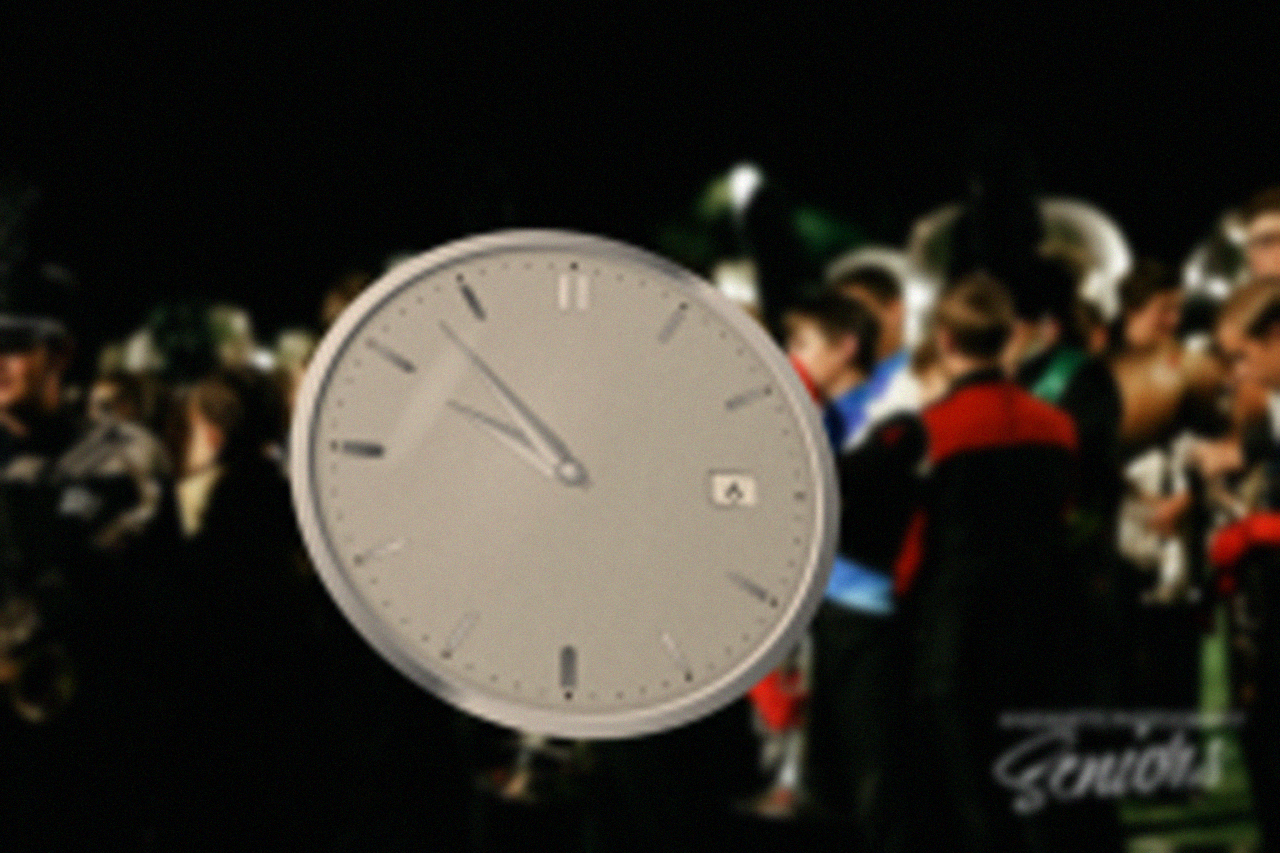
**9:53**
